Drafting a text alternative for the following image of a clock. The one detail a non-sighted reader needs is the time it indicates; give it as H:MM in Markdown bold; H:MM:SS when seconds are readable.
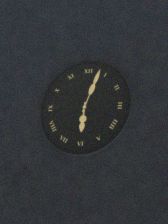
**6:03**
